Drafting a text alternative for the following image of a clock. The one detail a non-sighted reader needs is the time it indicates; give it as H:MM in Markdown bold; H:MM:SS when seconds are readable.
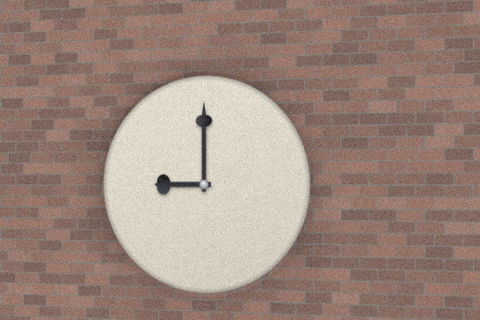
**9:00**
